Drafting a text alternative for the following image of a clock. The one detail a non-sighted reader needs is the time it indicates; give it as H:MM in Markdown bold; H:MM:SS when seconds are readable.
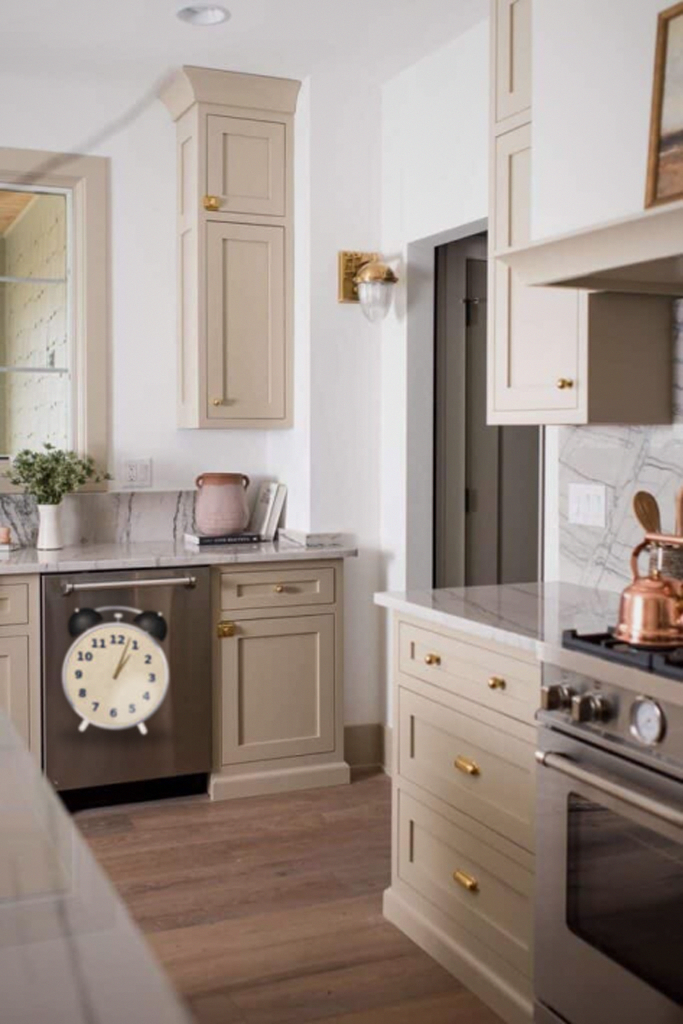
**1:03**
